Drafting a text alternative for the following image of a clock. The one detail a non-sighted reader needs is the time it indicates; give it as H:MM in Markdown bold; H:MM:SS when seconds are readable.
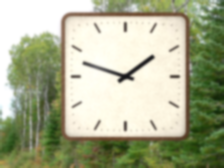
**1:48**
